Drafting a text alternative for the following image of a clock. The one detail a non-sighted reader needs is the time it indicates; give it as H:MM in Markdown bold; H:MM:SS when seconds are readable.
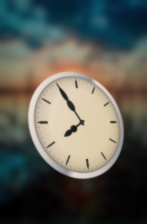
**7:55**
